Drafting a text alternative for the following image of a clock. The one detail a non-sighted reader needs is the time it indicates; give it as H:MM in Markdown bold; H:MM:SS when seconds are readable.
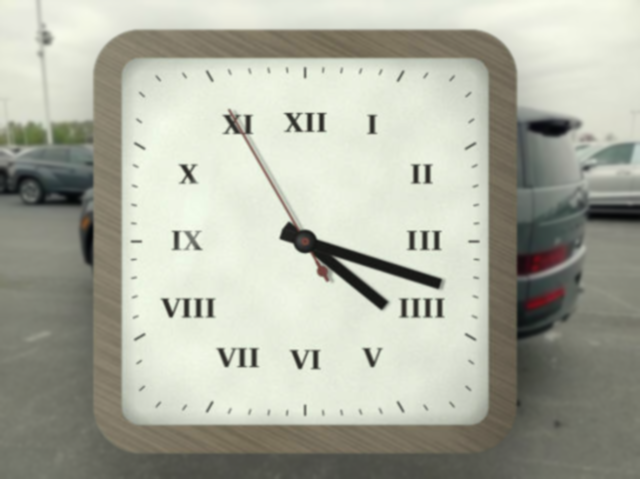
**4:17:55**
